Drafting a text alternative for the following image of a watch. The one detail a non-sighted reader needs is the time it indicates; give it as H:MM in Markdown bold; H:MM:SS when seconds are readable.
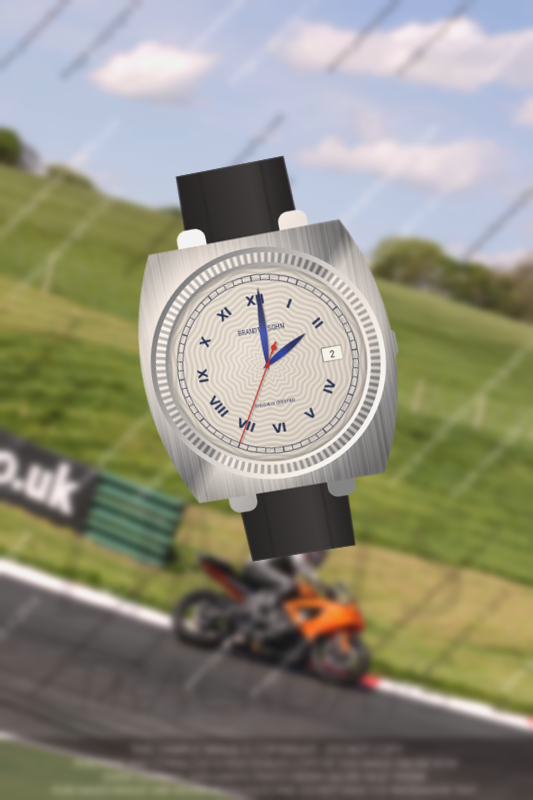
**2:00:35**
